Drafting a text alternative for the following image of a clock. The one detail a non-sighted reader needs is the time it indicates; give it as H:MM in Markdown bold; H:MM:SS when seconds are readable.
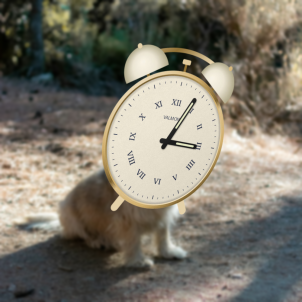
**3:04**
